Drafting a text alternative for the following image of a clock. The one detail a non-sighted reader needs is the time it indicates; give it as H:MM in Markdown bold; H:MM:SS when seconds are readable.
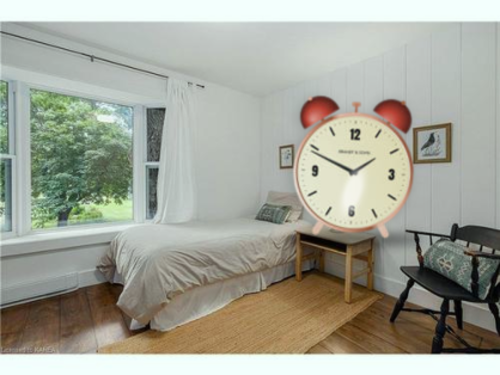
**1:49**
